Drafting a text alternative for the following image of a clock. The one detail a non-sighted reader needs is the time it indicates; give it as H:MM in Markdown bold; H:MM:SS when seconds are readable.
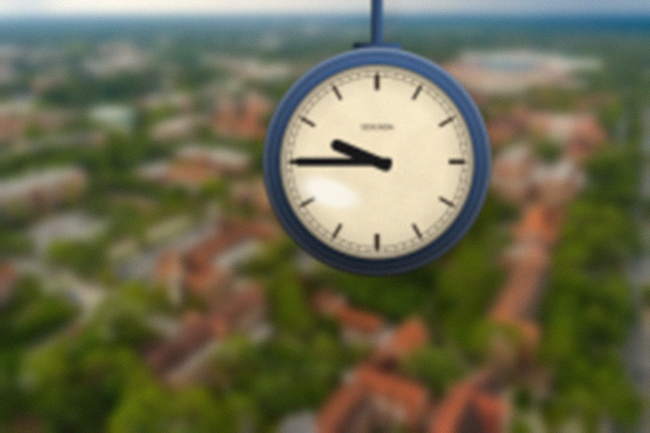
**9:45**
